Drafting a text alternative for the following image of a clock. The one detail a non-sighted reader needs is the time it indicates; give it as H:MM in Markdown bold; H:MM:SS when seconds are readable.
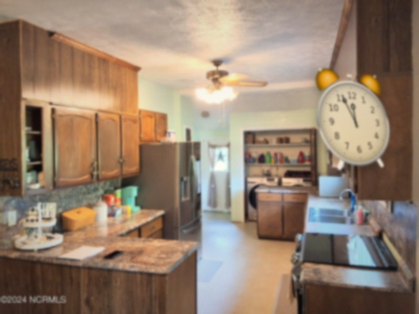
**11:56**
